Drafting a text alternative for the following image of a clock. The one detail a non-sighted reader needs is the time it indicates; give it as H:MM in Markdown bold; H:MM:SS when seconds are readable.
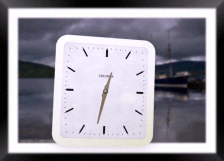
**12:32**
